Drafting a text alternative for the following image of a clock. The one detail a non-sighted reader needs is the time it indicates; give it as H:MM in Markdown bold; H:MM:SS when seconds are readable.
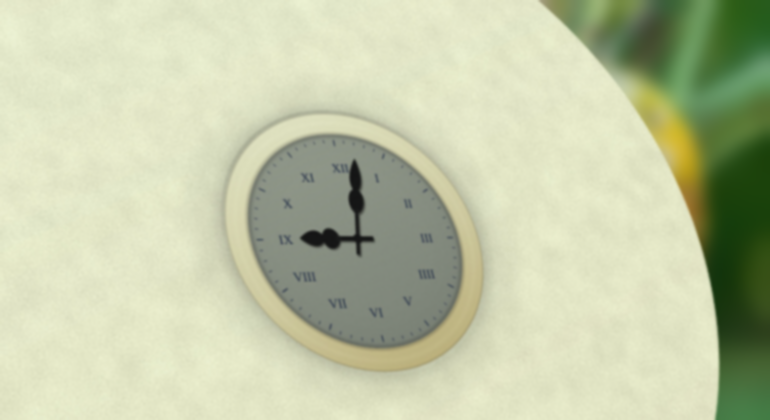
**9:02**
